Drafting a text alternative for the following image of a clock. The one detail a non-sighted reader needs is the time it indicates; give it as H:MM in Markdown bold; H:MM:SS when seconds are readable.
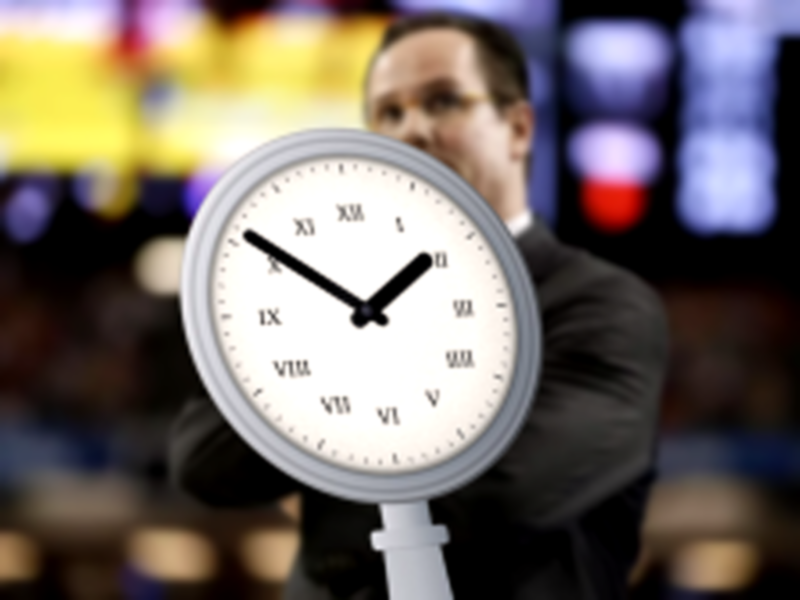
**1:51**
